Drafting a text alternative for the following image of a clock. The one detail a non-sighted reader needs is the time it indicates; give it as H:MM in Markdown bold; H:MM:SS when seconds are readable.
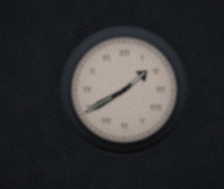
**1:40**
